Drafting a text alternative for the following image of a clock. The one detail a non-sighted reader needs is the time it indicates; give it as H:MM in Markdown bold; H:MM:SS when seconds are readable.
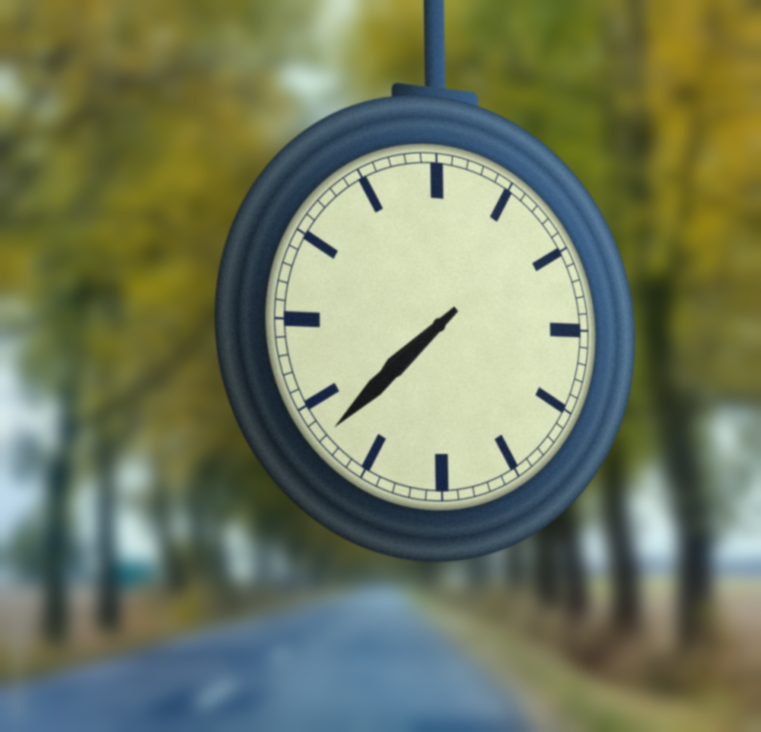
**7:38**
